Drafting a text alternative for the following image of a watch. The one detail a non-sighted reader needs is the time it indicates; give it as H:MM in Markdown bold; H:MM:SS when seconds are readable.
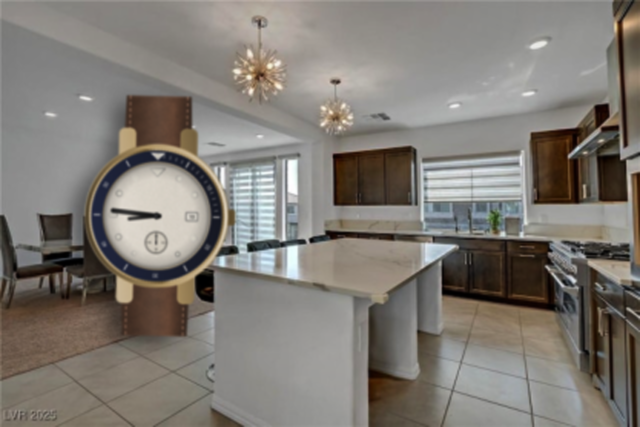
**8:46**
